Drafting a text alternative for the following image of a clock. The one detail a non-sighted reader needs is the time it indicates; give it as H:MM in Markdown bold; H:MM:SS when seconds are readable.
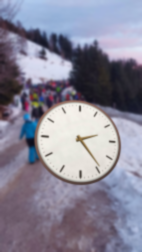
**2:24**
